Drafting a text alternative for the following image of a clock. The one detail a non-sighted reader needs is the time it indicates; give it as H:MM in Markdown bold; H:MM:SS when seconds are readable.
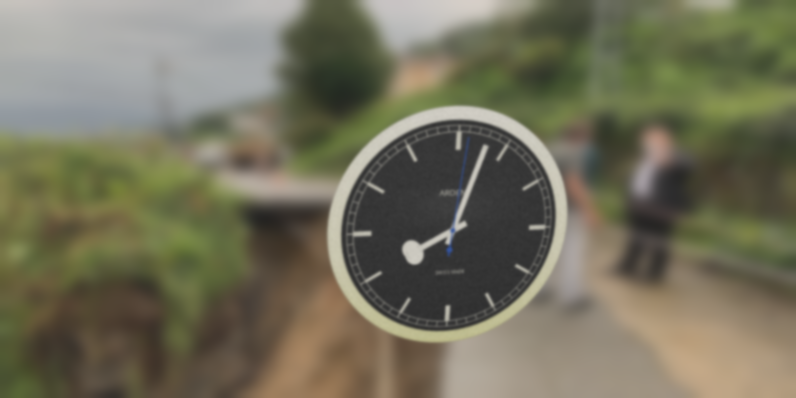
**8:03:01**
